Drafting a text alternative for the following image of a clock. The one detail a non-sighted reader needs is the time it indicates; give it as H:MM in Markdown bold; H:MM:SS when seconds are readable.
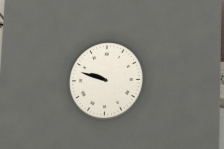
**9:48**
